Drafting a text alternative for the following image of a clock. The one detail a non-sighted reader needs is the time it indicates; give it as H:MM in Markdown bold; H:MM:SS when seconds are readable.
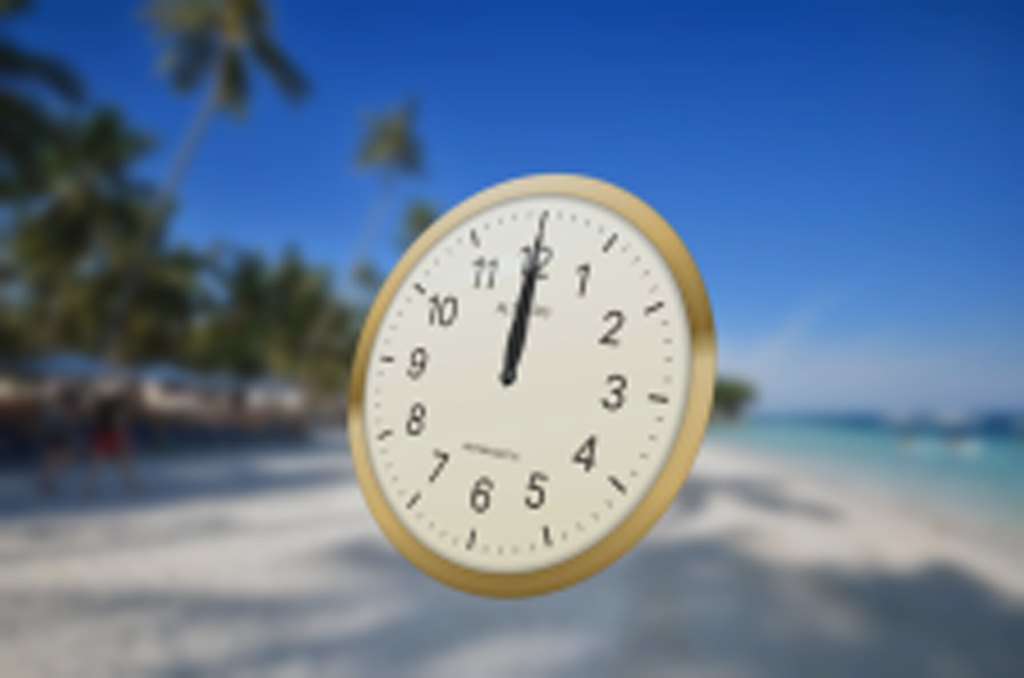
**12:00**
